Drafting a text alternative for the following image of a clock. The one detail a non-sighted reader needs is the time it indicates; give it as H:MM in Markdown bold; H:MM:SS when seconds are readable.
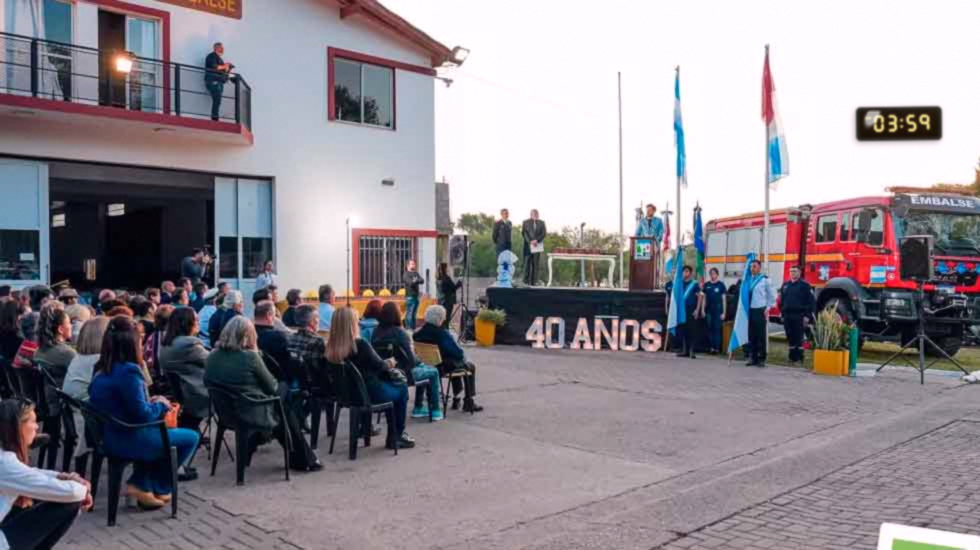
**3:59**
